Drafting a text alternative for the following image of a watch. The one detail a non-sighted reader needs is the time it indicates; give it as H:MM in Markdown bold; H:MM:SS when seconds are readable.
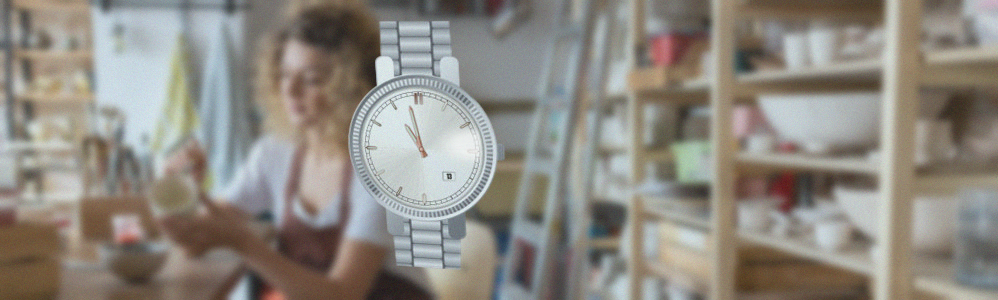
**10:58**
